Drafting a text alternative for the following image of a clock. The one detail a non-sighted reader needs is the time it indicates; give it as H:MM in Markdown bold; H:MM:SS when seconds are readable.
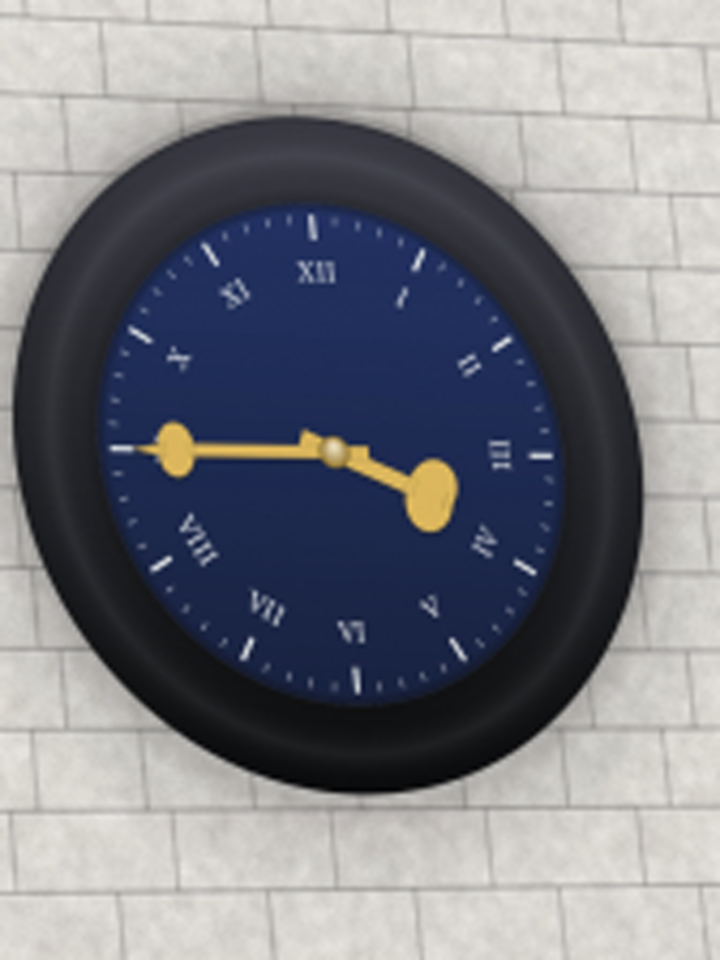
**3:45**
